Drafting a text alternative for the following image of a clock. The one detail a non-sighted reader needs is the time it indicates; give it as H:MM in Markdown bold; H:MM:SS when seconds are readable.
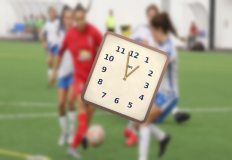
**12:58**
